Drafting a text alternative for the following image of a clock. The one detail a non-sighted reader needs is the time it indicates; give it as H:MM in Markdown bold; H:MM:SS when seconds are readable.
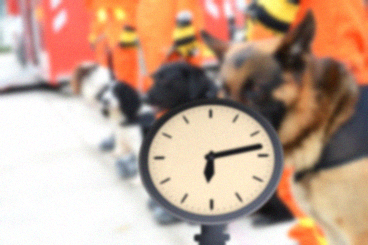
**6:13**
